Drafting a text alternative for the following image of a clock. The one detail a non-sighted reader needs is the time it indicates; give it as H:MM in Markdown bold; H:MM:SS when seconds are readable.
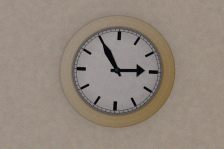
**2:55**
